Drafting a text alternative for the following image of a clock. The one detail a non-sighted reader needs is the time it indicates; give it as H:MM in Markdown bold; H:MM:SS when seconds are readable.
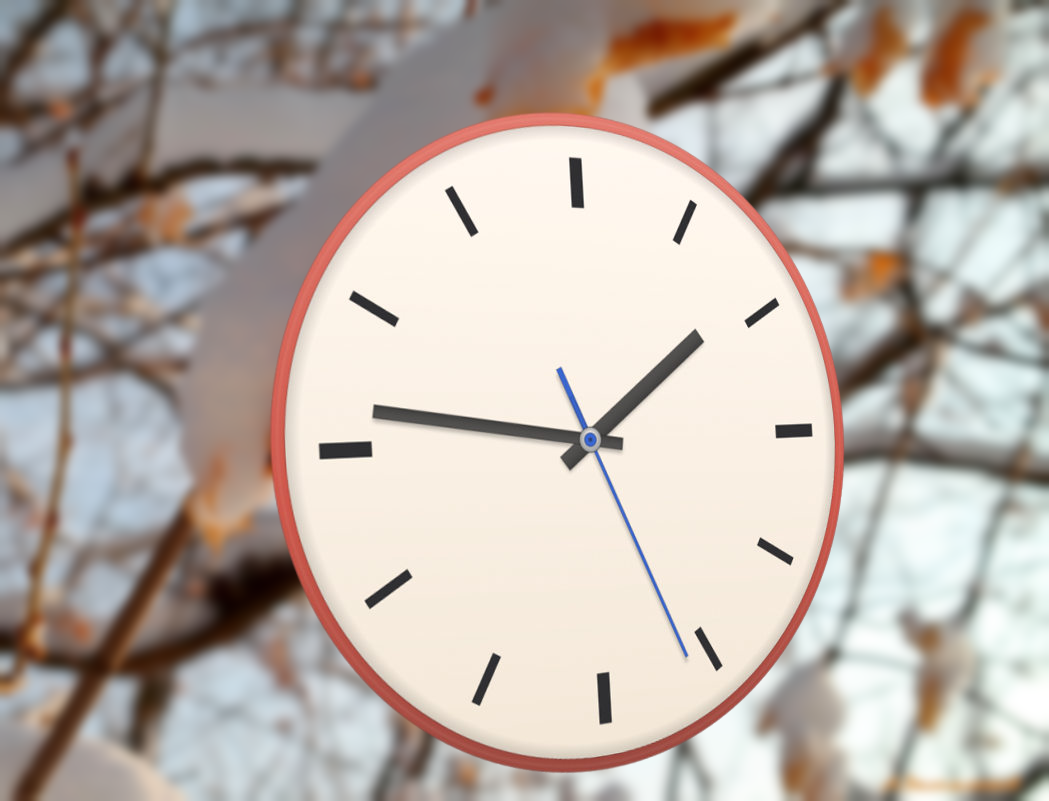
**1:46:26**
